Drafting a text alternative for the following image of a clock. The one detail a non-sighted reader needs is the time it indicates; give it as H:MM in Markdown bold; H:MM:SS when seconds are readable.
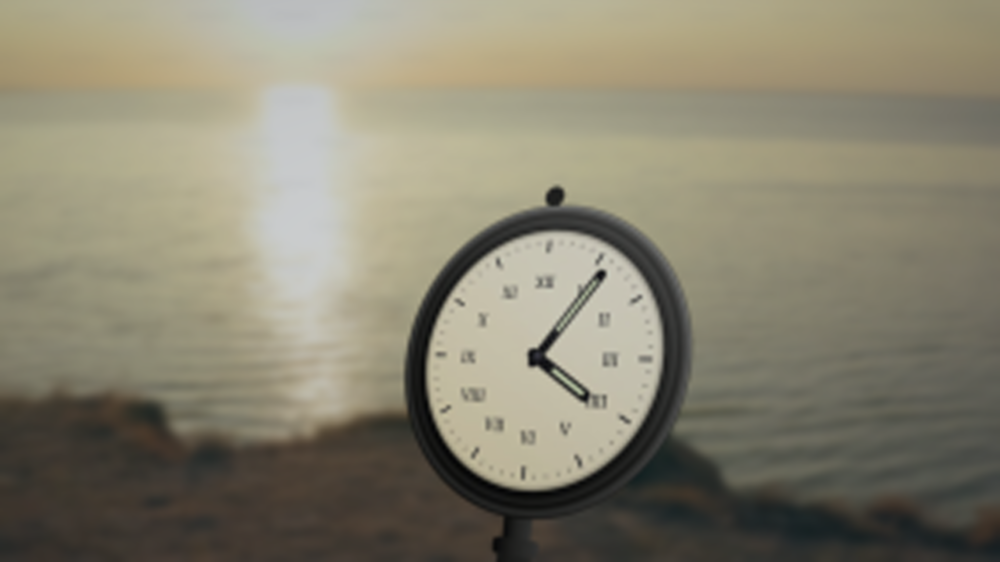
**4:06**
